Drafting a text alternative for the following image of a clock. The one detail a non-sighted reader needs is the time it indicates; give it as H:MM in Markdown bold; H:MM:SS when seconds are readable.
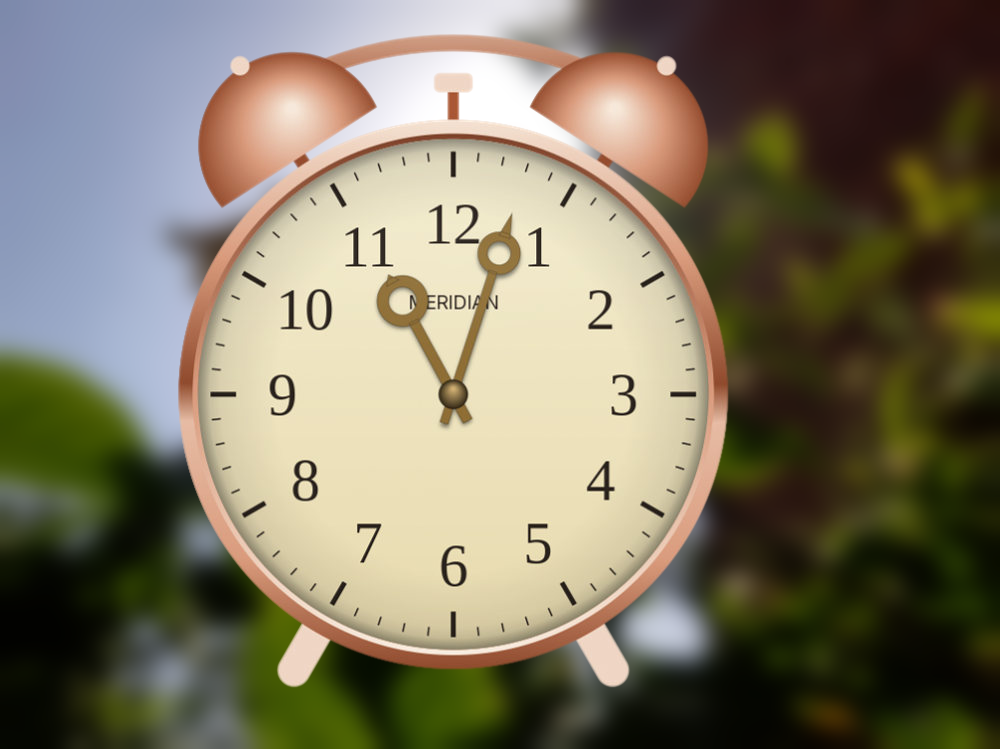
**11:03**
